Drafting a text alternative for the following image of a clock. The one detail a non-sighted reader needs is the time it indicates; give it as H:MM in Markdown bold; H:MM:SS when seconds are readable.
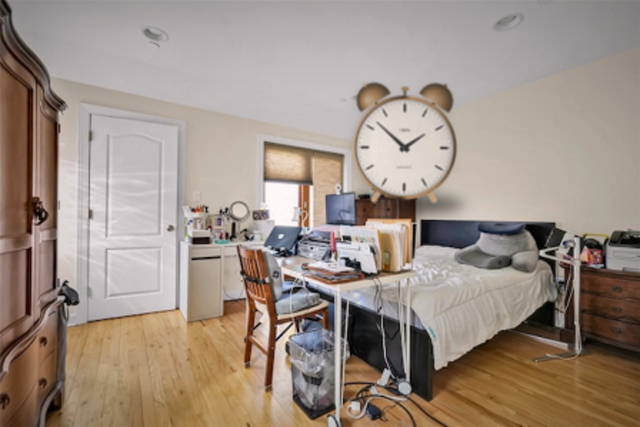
**1:52**
